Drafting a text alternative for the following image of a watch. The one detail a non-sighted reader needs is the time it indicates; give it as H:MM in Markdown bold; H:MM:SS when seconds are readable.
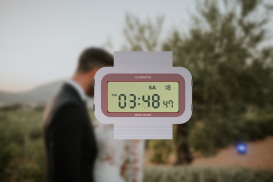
**3:48:47**
